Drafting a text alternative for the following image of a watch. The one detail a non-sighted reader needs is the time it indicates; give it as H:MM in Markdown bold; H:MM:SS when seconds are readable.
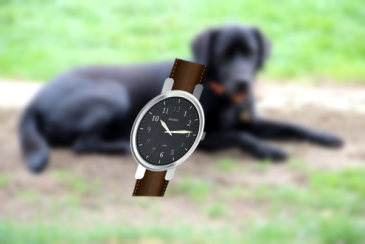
**10:14**
